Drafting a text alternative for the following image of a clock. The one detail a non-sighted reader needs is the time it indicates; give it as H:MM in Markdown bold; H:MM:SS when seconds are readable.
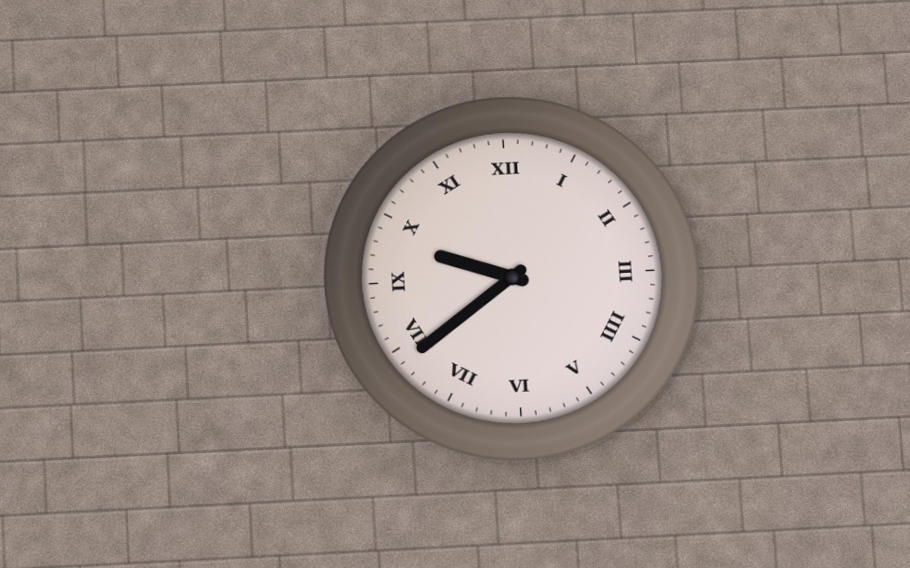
**9:39**
